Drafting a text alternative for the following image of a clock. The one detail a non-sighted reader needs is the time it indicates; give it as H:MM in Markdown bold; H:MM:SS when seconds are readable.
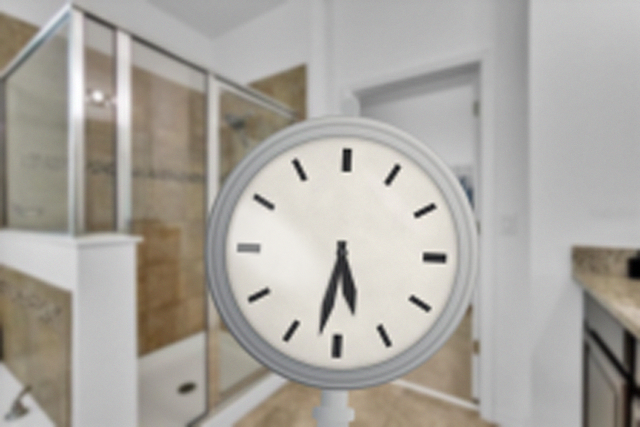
**5:32**
